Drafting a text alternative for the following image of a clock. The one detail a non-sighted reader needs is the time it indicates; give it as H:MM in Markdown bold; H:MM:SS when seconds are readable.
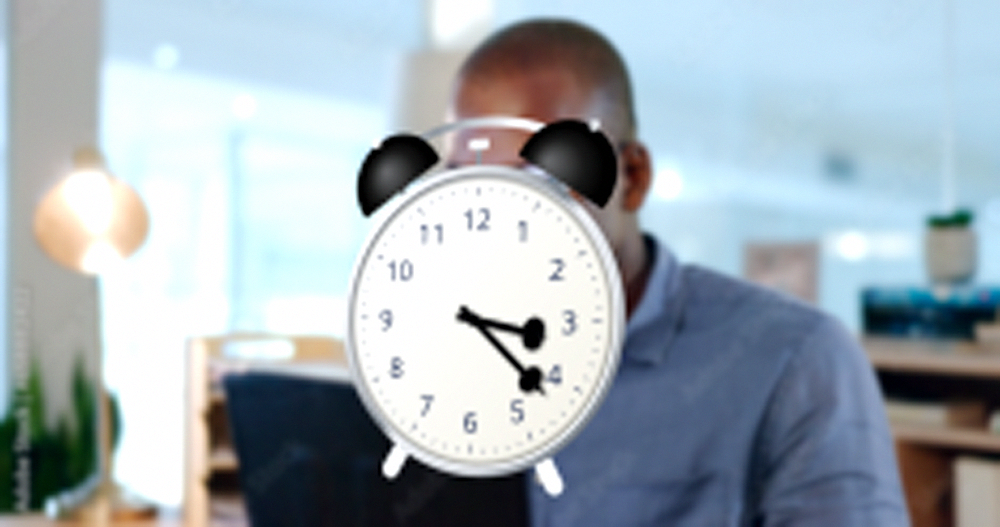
**3:22**
